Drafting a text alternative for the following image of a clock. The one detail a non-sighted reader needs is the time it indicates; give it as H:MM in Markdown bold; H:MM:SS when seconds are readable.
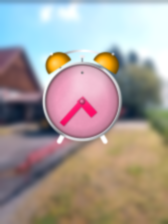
**4:37**
